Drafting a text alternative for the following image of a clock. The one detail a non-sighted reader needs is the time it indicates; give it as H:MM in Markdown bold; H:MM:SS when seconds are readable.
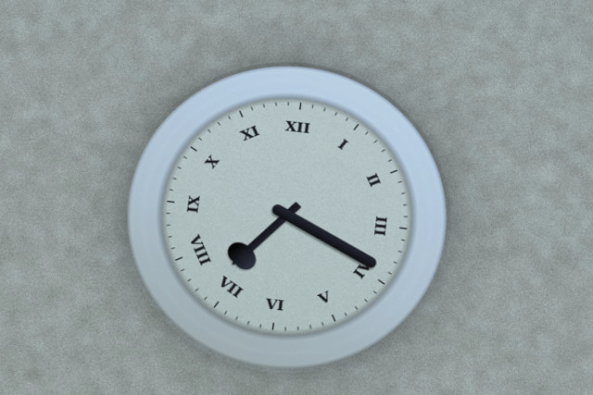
**7:19**
